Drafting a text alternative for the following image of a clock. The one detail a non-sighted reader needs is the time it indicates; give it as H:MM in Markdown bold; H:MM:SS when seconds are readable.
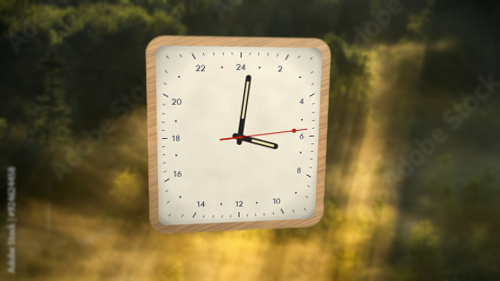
**7:01:14**
